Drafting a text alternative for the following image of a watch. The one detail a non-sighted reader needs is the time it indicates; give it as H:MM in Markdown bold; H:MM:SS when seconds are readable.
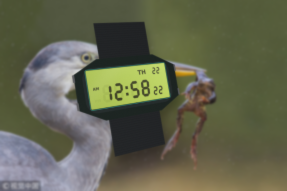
**12:58**
